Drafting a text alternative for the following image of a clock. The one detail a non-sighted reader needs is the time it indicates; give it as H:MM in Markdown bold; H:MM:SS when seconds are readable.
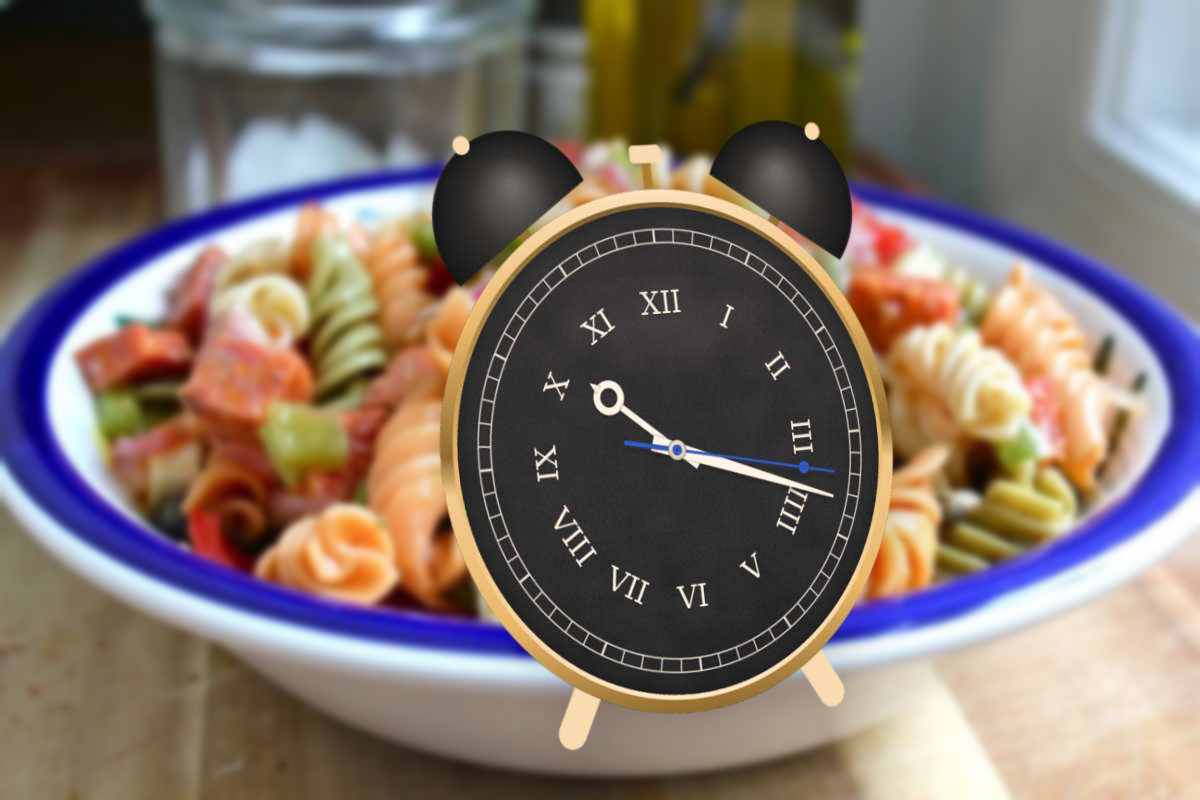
**10:18:17**
